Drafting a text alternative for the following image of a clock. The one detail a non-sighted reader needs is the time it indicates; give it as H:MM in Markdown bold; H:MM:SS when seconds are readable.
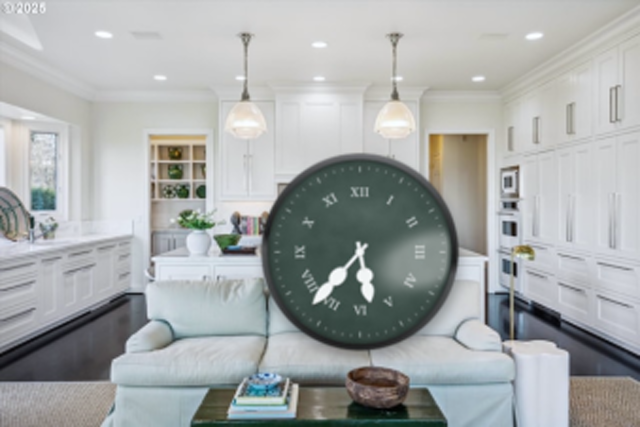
**5:37**
